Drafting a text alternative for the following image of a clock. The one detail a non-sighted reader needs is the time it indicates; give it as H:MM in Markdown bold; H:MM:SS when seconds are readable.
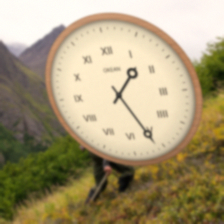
**1:26**
